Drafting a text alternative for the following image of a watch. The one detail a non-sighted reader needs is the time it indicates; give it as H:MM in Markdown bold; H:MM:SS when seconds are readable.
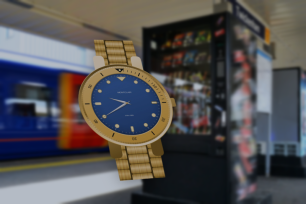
**9:40**
